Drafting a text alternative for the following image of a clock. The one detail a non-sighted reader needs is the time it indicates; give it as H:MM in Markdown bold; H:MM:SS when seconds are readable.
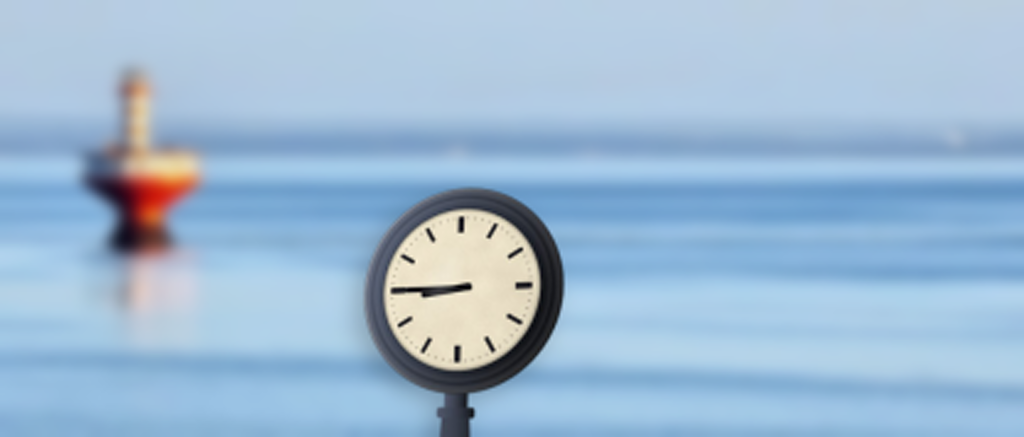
**8:45**
